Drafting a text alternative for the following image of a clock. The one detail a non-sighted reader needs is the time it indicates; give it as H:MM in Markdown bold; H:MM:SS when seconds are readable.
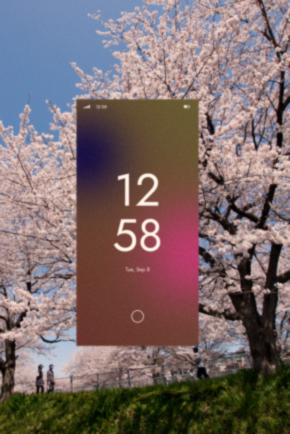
**12:58**
